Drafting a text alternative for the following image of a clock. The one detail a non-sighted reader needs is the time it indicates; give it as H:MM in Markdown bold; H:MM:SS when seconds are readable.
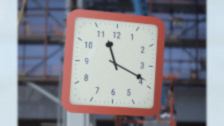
**11:19**
